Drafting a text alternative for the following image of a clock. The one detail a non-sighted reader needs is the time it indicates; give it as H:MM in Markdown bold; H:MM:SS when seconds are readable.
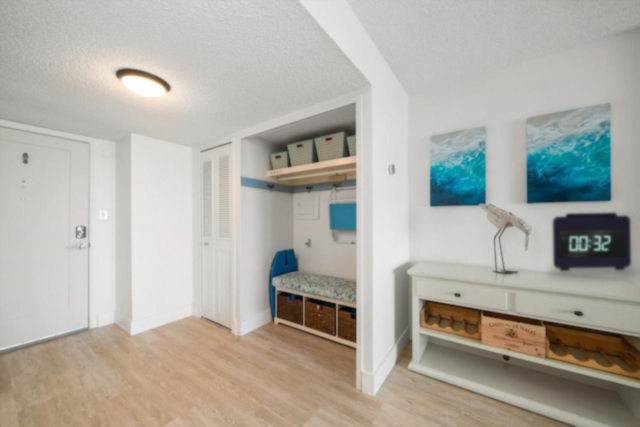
**0:32**
